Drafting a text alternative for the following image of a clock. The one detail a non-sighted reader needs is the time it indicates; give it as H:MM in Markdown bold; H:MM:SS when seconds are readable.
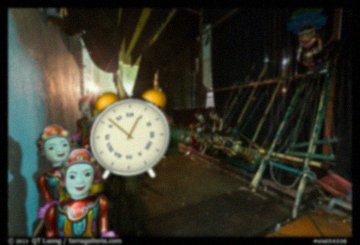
**12:52**
